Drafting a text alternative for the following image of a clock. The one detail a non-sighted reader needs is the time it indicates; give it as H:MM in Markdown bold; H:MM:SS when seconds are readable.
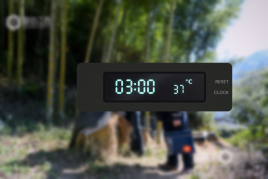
**3:00**
